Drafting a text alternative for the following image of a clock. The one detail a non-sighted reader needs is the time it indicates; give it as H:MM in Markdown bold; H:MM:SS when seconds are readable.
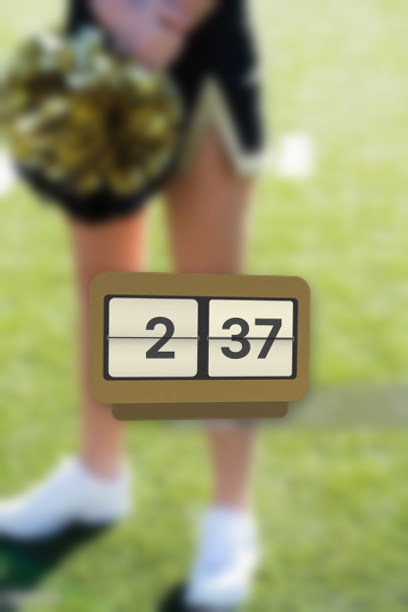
**2:37**
